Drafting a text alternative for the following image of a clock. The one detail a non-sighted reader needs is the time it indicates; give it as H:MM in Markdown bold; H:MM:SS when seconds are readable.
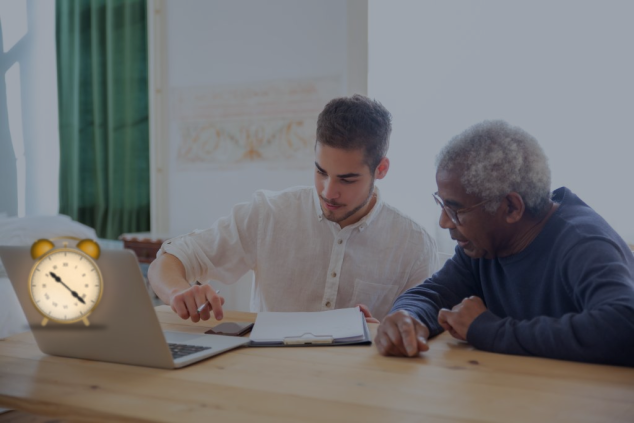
**10:22**
